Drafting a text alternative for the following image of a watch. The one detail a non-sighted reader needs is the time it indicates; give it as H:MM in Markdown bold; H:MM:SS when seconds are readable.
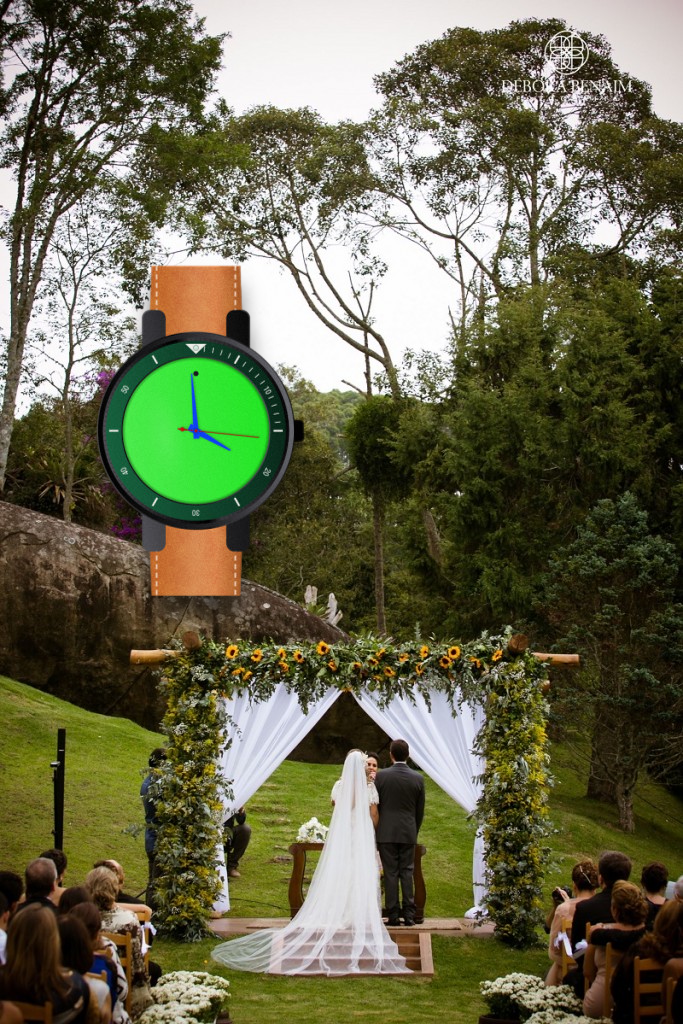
**3:59:16**
